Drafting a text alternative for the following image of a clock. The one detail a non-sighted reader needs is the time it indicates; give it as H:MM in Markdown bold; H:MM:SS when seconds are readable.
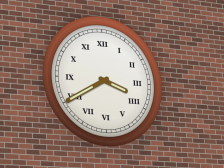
**3:40**
